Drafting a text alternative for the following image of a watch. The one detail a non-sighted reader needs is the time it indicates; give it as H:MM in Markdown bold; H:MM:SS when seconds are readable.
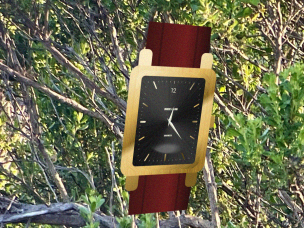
**12:23**
